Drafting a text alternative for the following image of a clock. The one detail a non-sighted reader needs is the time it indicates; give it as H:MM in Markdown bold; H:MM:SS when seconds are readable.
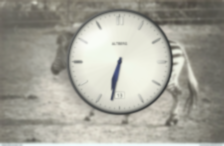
**6:32**
